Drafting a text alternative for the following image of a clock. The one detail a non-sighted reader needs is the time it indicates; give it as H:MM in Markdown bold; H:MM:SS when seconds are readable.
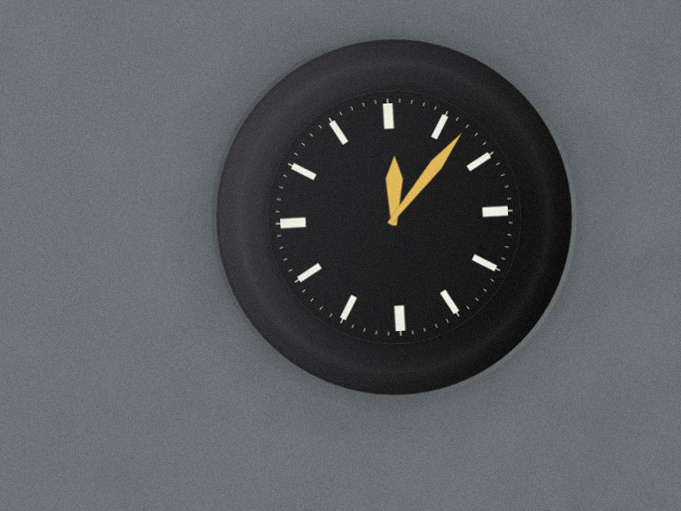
**12:07**
